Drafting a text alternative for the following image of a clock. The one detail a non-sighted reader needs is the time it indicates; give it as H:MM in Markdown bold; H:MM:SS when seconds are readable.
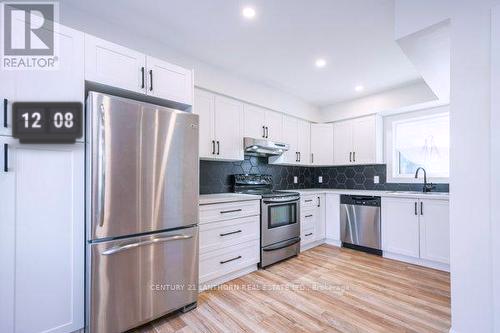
**12:08**
